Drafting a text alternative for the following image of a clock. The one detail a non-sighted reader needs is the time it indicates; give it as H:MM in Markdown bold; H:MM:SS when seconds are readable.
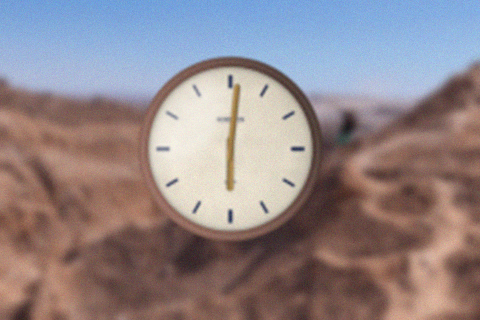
**6:01**
